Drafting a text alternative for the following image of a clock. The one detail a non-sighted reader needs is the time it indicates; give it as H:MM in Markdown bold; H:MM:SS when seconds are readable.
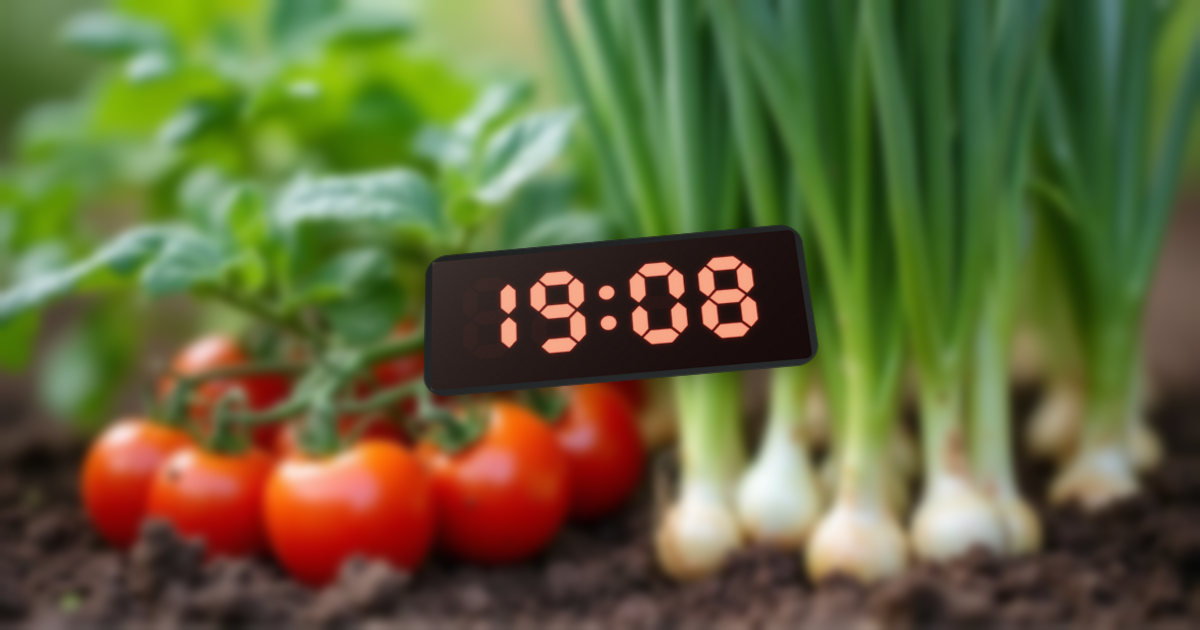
**19:08**
